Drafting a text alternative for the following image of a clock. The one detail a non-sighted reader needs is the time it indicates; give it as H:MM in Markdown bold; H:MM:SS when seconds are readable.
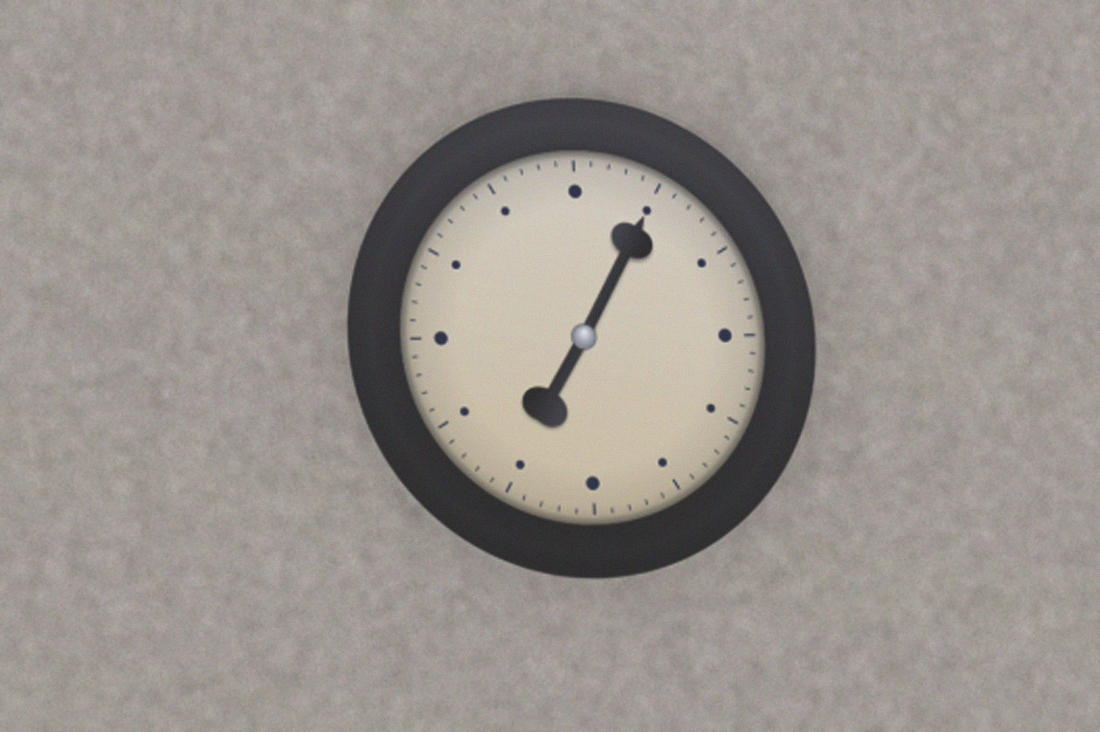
**7:05**
